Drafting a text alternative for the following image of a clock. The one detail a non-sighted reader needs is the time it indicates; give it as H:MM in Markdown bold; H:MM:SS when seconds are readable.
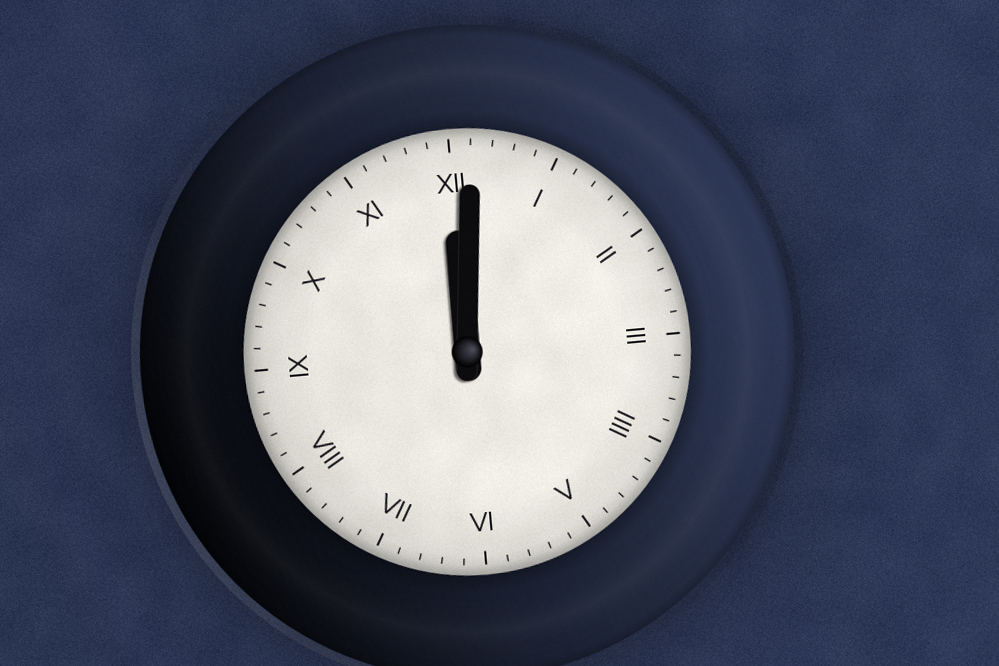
**12:01**
